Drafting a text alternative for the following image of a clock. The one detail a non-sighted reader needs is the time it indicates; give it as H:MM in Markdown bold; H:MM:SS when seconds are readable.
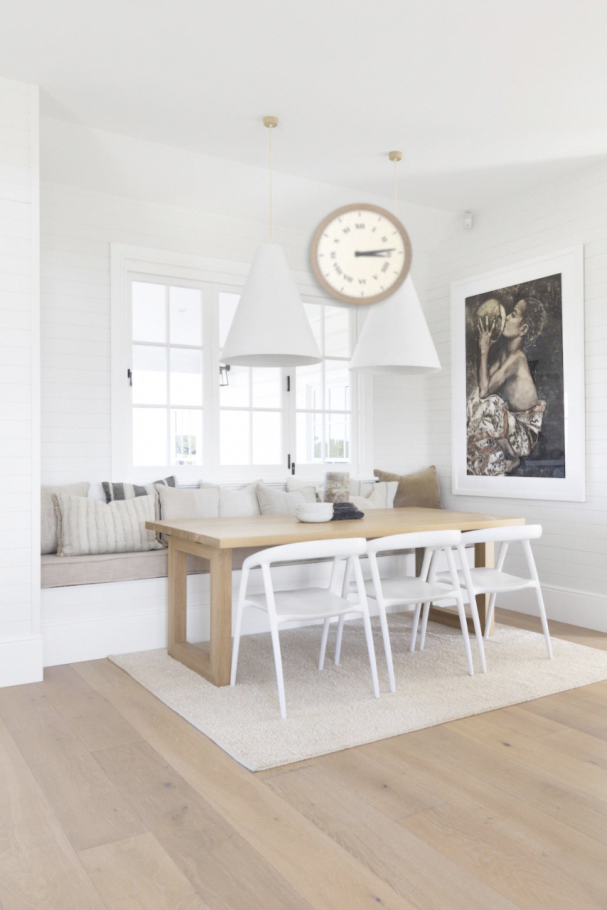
**3:14**
